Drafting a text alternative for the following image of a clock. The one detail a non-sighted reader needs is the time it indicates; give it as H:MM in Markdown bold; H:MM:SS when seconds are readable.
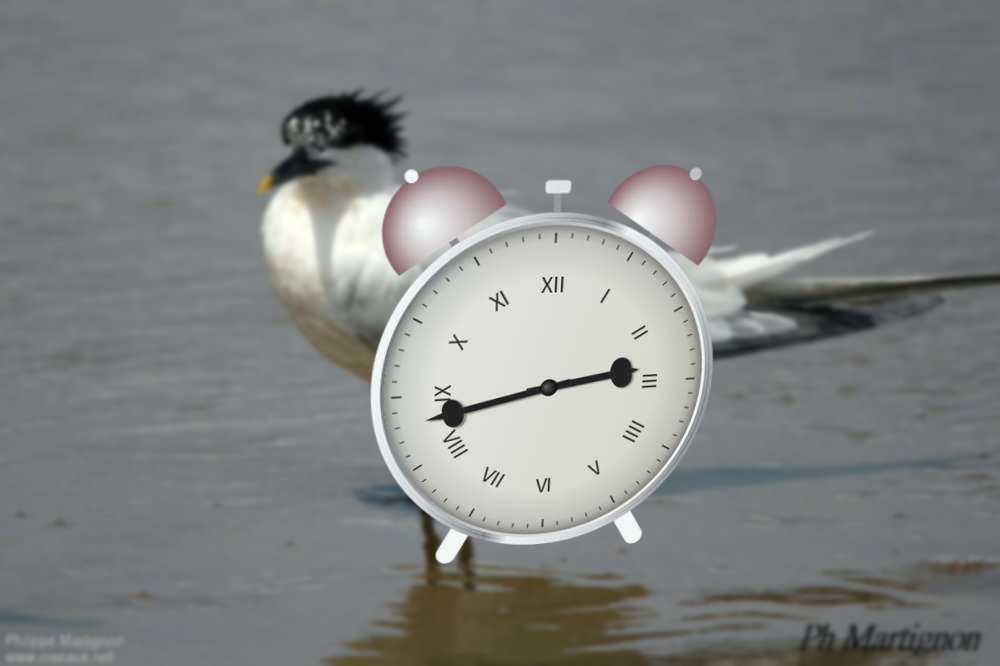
**2:43**
